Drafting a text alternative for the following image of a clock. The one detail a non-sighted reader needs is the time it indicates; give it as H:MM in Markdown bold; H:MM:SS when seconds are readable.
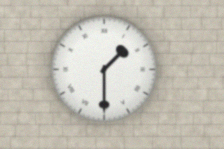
**1:30**
